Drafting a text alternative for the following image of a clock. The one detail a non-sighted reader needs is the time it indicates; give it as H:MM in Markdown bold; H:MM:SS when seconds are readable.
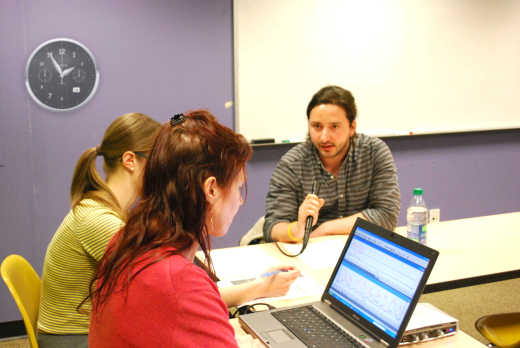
**1:55**
